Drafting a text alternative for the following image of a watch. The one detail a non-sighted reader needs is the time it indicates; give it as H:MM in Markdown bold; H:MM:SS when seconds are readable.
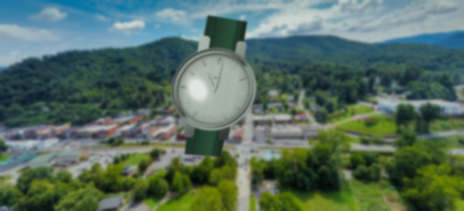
**11:01**
